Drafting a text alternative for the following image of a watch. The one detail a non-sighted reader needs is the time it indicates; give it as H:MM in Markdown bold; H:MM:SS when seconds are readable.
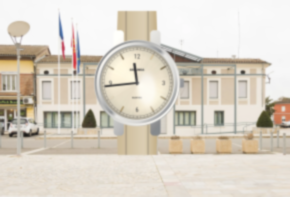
**11:44**
